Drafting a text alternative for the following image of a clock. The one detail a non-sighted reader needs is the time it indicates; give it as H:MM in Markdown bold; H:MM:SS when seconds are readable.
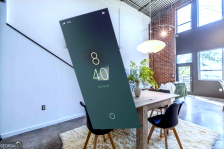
**8:40**
